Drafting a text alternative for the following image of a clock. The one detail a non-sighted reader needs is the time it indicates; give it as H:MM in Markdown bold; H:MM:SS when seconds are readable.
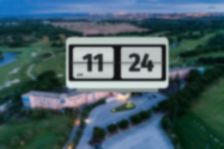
**11:24**
